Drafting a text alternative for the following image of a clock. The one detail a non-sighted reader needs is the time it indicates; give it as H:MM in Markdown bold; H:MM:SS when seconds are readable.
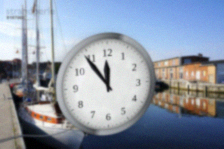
**11:54**
